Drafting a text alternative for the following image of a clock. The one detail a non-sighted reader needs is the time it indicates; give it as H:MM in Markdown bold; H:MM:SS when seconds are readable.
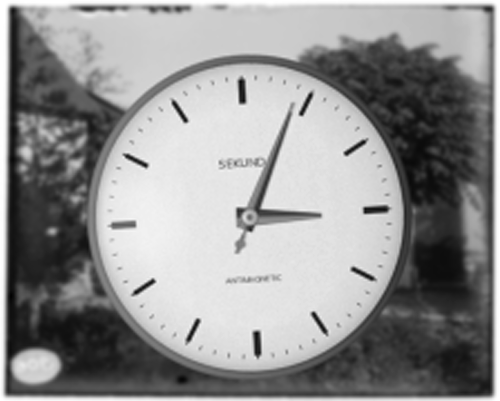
**3:04:04**
